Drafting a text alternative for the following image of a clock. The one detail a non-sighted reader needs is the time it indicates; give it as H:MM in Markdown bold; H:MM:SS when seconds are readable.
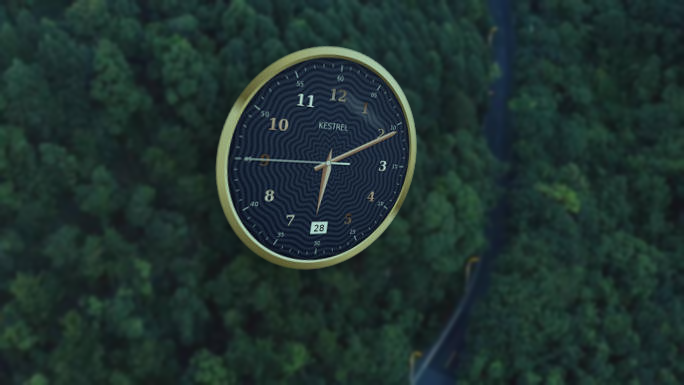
**6:10:45**
